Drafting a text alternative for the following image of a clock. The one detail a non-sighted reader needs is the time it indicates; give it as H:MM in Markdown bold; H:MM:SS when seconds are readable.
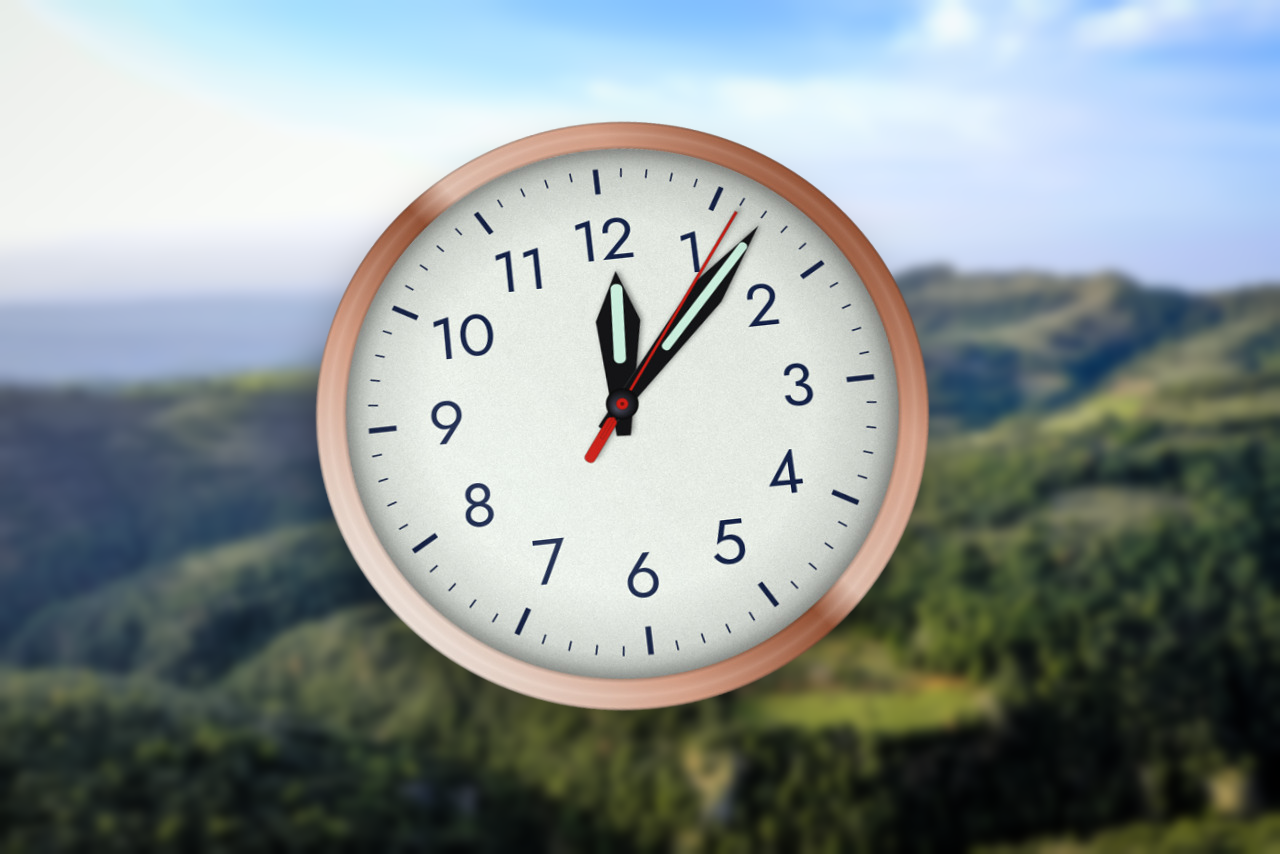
**12:07:06**
